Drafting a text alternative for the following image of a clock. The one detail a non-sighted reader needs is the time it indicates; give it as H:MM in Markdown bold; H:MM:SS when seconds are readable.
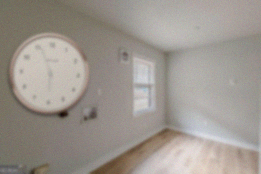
**5:56**
